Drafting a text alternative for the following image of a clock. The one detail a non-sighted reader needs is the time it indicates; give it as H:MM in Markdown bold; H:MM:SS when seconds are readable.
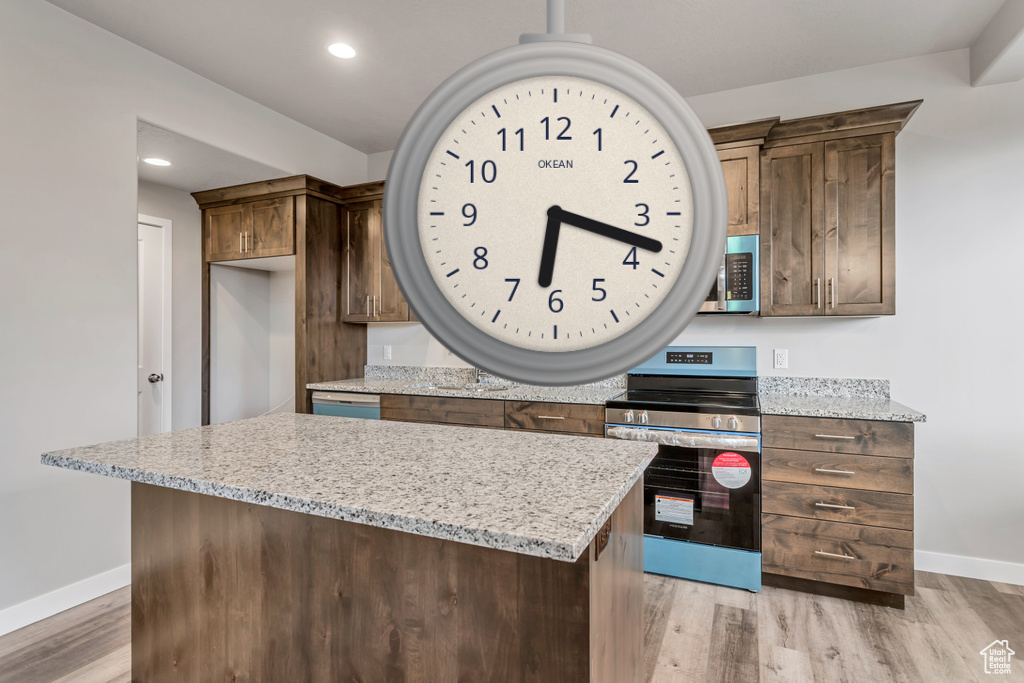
**6:18**
